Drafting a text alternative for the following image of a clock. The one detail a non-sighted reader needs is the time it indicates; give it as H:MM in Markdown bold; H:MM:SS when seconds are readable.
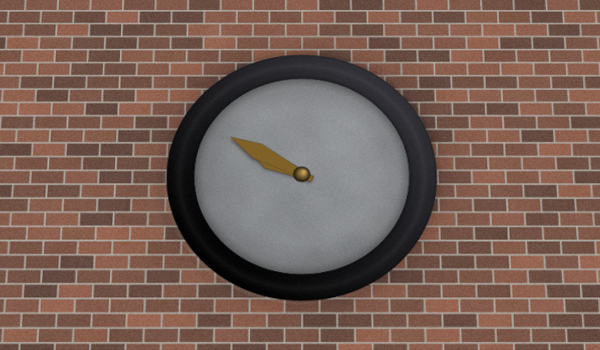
**9:50**
